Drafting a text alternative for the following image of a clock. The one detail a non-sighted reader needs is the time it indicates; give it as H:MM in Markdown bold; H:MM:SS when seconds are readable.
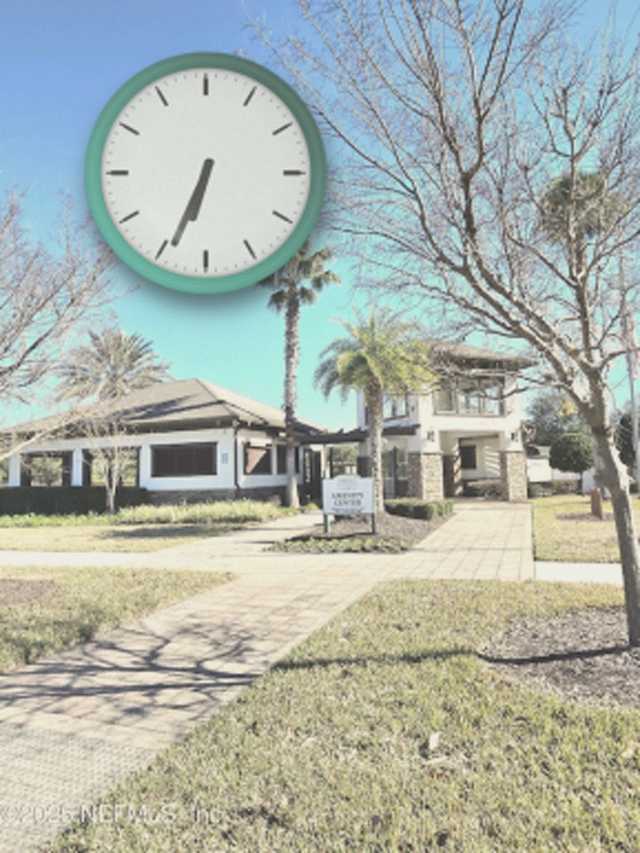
**6:34**
